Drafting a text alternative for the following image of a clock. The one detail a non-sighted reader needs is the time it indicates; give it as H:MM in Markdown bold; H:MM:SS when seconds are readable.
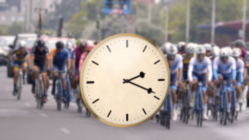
**2:19**
